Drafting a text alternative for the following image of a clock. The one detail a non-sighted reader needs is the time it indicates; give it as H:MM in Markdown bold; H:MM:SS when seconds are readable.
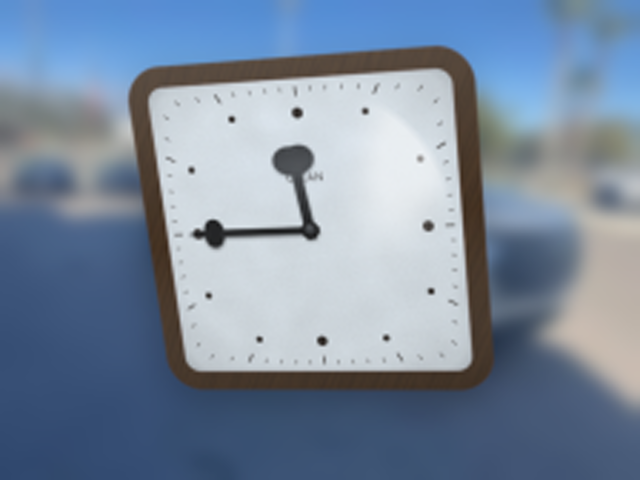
**11:45**
